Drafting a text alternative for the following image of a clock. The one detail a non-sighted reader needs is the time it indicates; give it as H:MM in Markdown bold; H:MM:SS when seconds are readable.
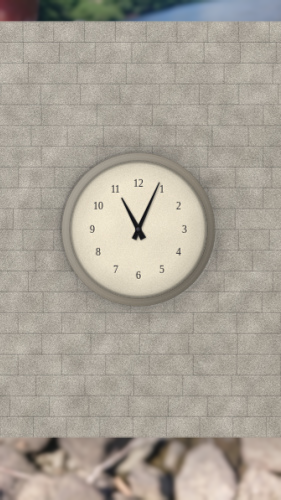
**11:04**
